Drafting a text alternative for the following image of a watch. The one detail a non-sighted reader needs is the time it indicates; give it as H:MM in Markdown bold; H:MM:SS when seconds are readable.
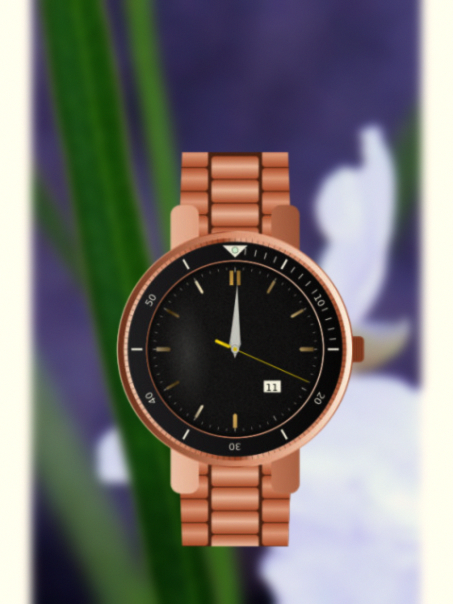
**12:00:19**
